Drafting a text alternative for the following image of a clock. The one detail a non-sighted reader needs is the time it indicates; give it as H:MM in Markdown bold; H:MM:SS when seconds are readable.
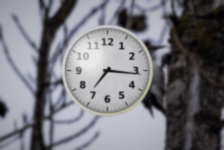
**7:16**
